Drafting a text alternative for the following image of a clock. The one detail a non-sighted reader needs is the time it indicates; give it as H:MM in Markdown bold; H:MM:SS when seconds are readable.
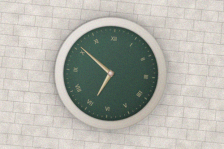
**6:51**
